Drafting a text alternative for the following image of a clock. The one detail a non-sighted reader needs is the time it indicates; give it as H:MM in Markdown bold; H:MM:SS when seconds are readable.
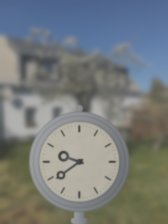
**9:39**
